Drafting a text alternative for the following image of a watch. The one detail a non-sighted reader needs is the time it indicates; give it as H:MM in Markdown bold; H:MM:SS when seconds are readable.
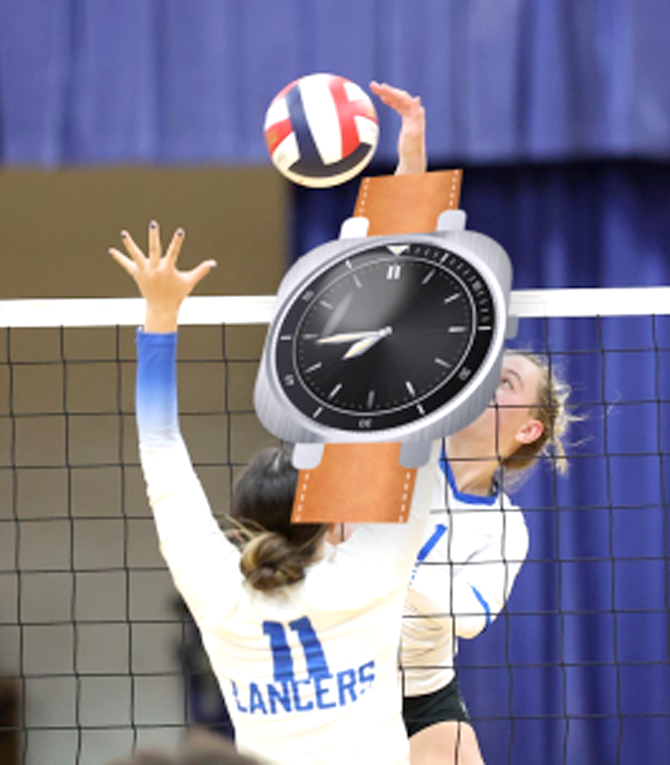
**7:44**
